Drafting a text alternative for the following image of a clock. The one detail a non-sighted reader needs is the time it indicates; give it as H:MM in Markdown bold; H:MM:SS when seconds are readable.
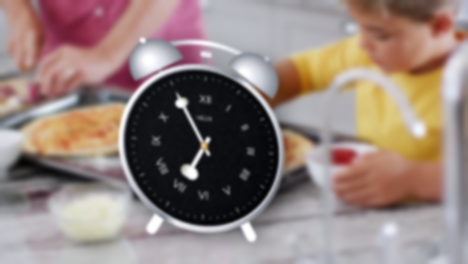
**6:55**
